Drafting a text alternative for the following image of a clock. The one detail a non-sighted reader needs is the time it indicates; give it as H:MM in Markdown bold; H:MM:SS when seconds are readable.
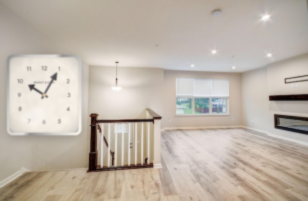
**10:05**
